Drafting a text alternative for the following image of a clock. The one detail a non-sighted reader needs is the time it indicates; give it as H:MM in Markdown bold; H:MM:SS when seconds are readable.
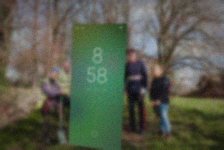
**8:58**
